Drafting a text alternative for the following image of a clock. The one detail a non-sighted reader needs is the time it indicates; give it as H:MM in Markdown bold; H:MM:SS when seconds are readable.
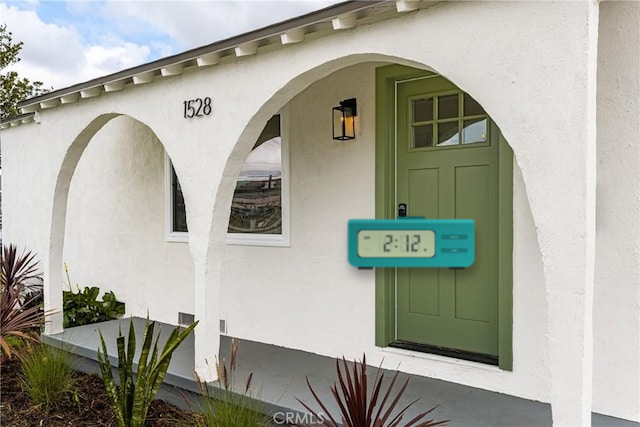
**2:12**
